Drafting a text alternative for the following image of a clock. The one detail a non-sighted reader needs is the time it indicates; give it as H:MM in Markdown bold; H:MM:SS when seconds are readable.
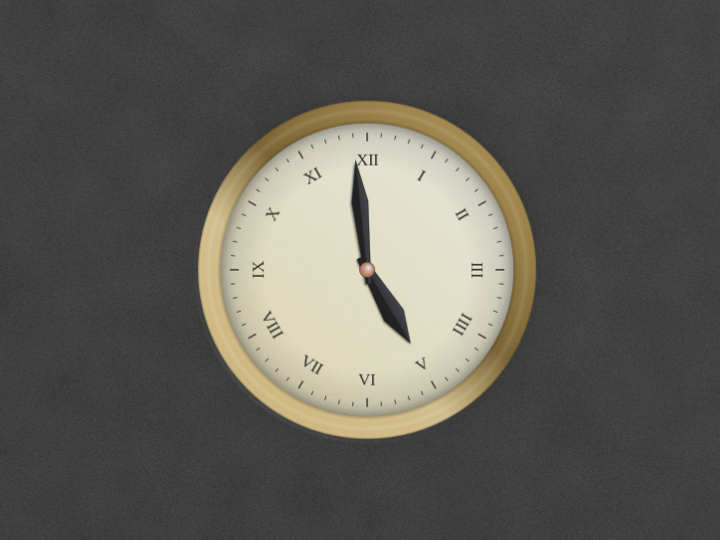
**4:59**
